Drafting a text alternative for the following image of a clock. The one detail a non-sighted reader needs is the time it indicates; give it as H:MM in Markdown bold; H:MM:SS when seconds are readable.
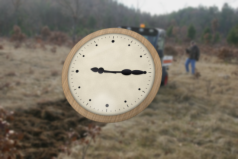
**9:15**
